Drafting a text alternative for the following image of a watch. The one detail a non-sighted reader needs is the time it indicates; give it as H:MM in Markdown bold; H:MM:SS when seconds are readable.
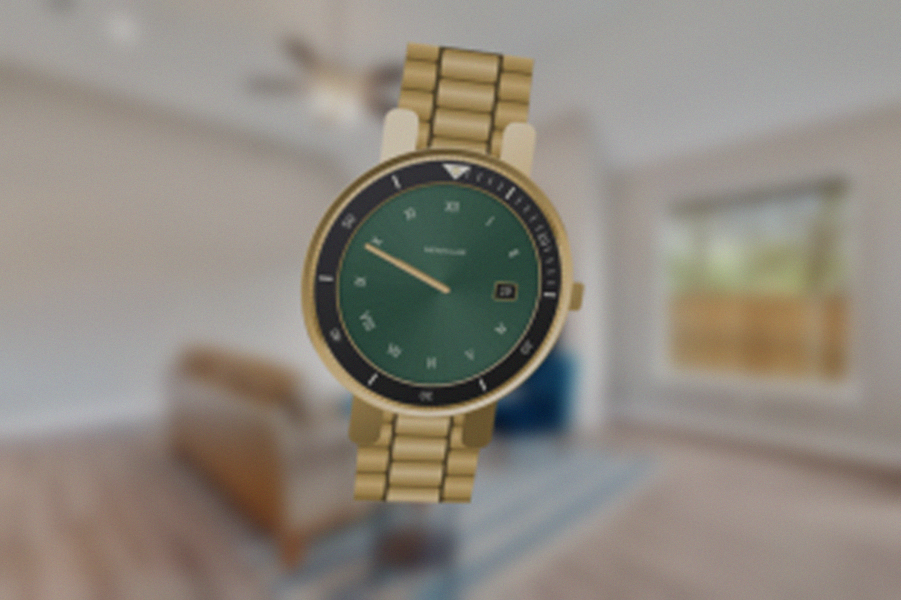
**9:49**
